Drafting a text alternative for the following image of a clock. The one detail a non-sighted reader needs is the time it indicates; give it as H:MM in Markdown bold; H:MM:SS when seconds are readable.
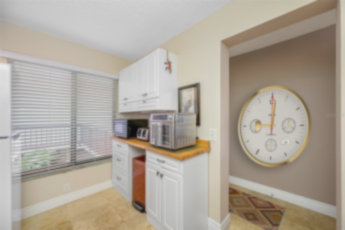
**9:01**
